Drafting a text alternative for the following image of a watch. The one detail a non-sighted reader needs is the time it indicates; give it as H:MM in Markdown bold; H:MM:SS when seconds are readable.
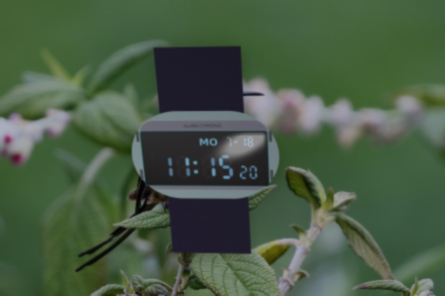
**11:15:20**
